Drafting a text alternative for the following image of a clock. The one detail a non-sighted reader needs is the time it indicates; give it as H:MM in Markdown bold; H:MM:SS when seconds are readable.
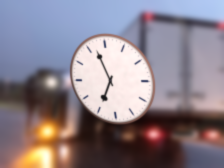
**6:57**
